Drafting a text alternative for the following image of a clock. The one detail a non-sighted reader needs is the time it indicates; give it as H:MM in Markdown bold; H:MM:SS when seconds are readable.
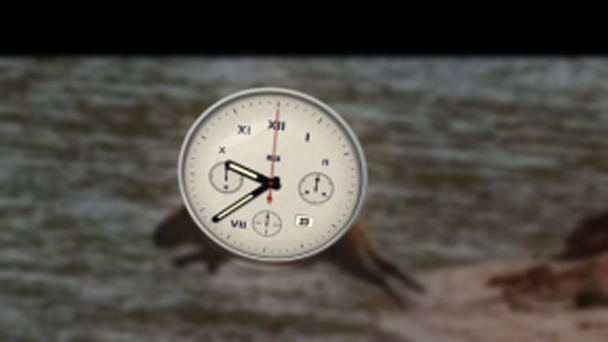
**9:38**
